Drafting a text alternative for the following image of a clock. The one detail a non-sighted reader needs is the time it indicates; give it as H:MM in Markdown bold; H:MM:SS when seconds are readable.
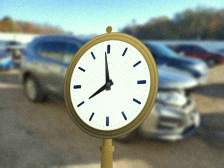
**7:59**
